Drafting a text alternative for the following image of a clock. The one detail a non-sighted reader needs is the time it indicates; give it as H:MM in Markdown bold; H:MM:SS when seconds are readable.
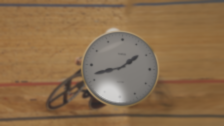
**1:42**
